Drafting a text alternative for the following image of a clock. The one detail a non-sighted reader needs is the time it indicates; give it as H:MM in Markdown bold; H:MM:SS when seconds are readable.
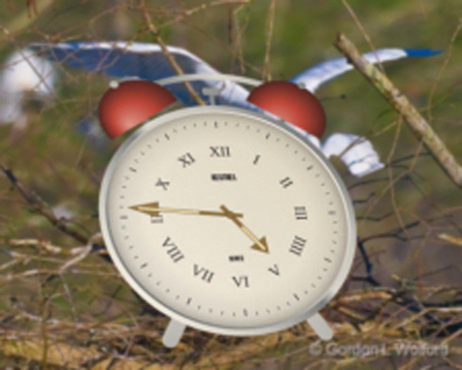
**4:46**
